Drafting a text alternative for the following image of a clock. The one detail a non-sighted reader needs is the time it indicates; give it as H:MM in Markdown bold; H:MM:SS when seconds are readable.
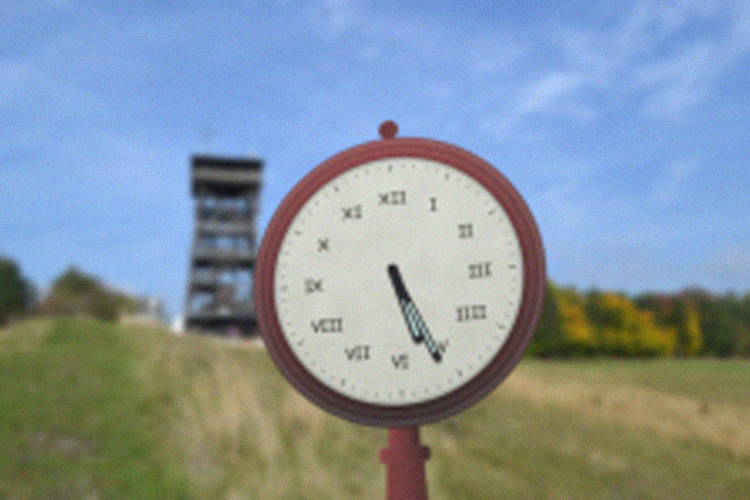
**5:26**
